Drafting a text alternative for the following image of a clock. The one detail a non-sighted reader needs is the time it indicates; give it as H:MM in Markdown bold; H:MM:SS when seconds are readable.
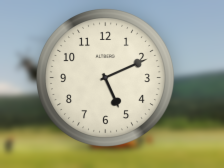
**5:11**
